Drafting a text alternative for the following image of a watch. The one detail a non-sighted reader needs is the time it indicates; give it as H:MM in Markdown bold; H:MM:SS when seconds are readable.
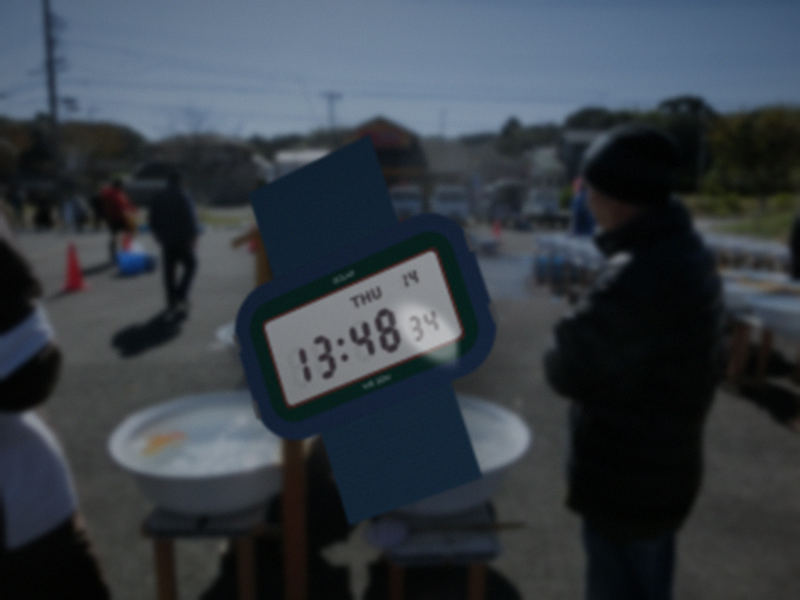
**13:48:34**
